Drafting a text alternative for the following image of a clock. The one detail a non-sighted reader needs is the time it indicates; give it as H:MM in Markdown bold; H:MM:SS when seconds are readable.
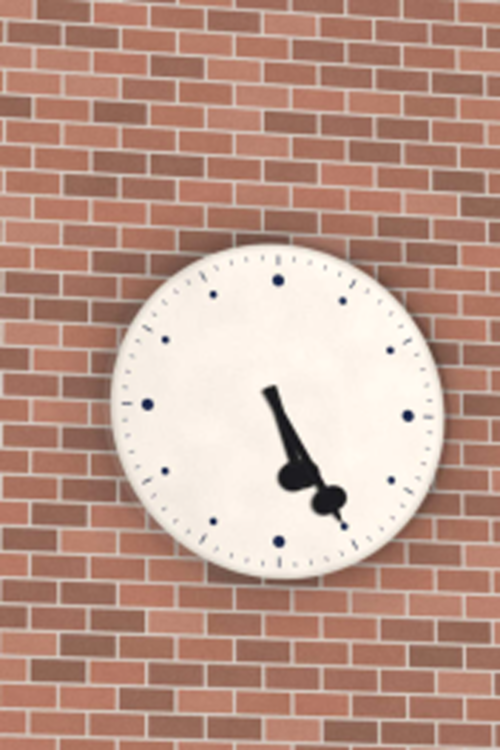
**5:25**
